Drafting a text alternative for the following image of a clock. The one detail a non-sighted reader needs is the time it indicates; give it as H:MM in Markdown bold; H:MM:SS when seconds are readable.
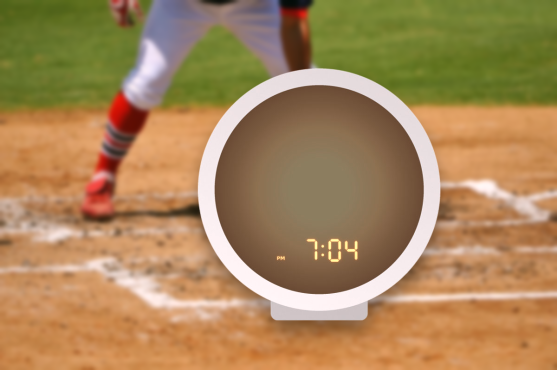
**7:04**
